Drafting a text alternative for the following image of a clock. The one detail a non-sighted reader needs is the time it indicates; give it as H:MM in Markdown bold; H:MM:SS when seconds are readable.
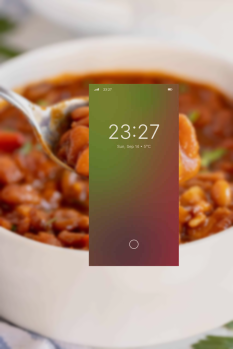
**23:27**
